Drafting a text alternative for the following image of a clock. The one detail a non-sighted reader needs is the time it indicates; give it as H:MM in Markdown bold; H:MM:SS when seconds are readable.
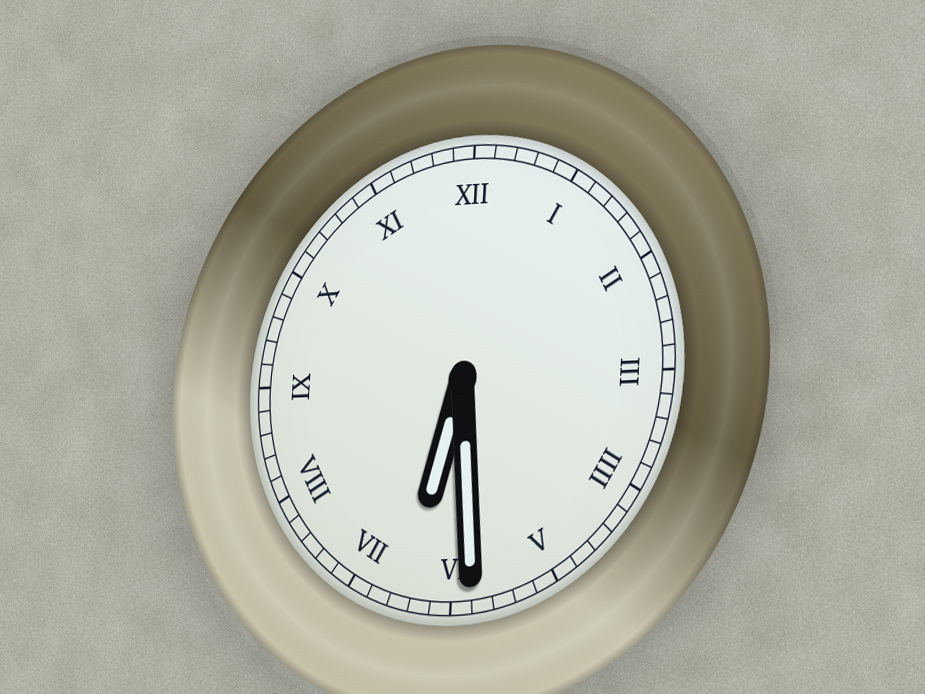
**6:29**
